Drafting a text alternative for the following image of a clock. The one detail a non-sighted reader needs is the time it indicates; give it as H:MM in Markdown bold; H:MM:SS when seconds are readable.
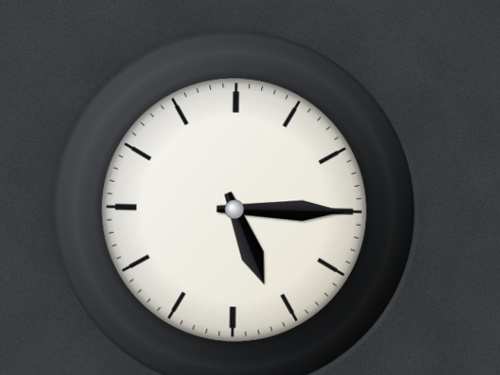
**5:15**
